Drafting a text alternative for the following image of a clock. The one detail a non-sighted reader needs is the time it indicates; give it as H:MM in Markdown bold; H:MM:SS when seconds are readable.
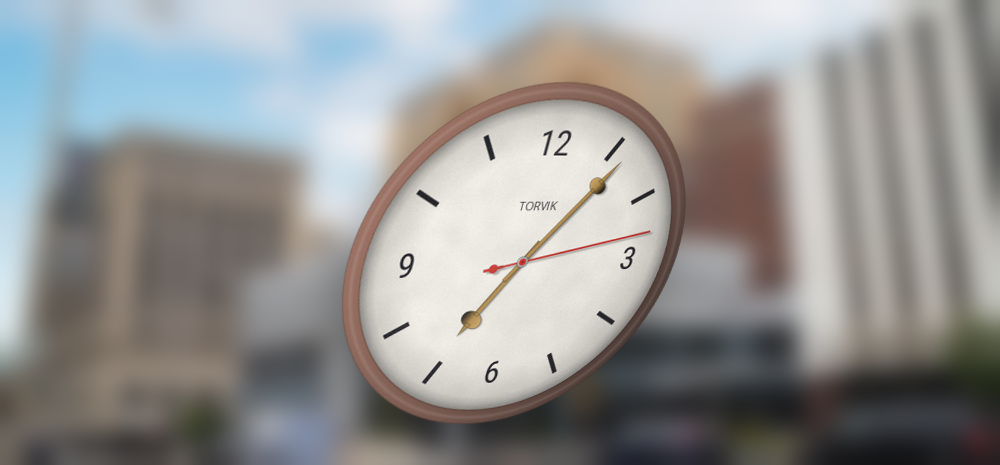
**7:06:13**
